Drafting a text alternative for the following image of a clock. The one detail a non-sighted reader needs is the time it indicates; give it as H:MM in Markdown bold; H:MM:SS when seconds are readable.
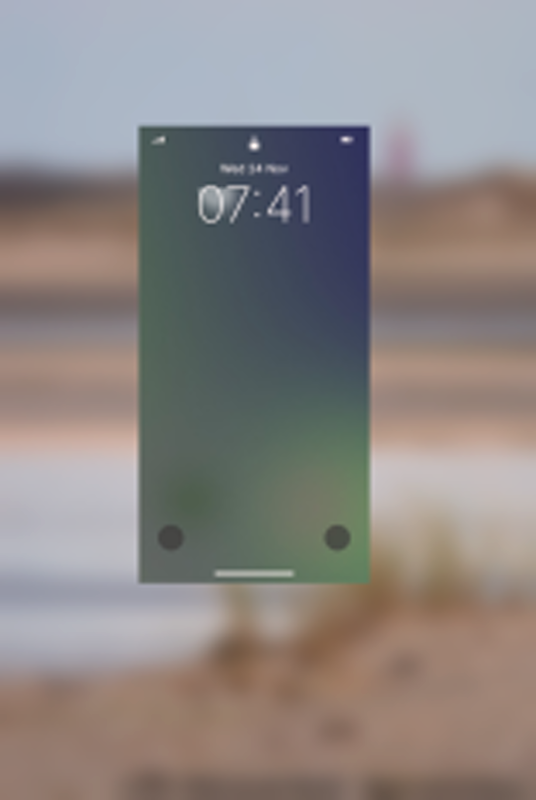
**7:41**
